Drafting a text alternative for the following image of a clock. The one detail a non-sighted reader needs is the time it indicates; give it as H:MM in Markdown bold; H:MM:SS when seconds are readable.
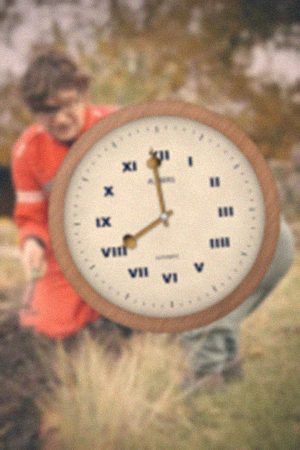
**7:59**
